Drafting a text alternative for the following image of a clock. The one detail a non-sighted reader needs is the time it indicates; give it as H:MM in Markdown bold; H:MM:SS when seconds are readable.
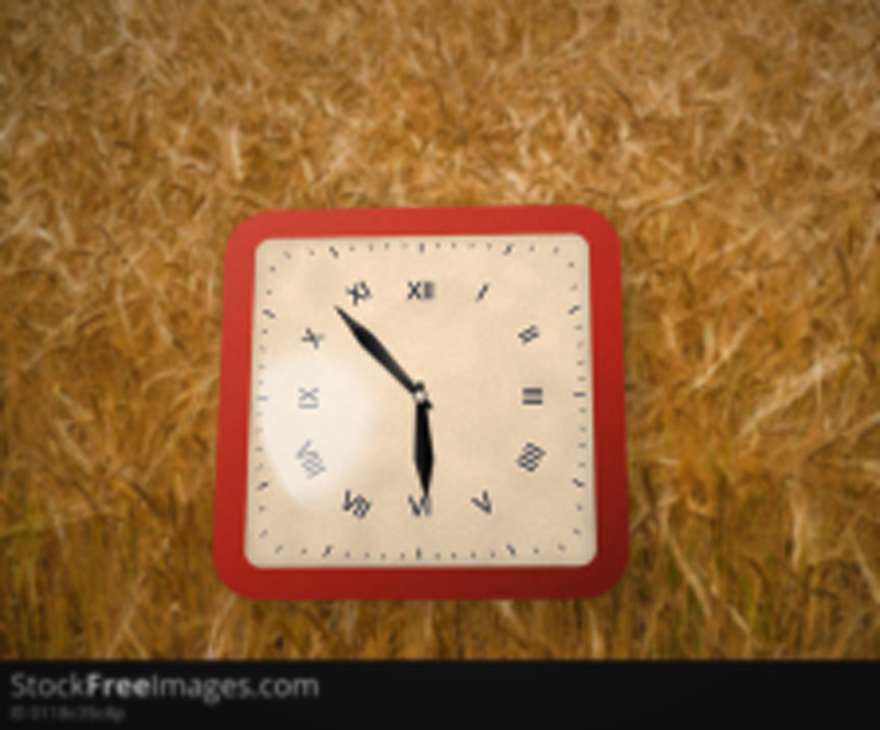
**5:53**
